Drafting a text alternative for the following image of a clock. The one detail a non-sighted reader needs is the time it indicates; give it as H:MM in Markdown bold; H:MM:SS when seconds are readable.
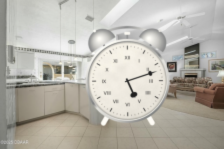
**5:12**
